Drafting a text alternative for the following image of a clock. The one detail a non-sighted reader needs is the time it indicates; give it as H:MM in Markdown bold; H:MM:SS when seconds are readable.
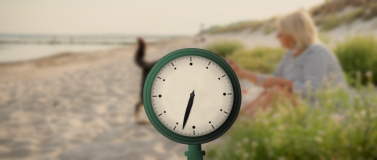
**6:33**
